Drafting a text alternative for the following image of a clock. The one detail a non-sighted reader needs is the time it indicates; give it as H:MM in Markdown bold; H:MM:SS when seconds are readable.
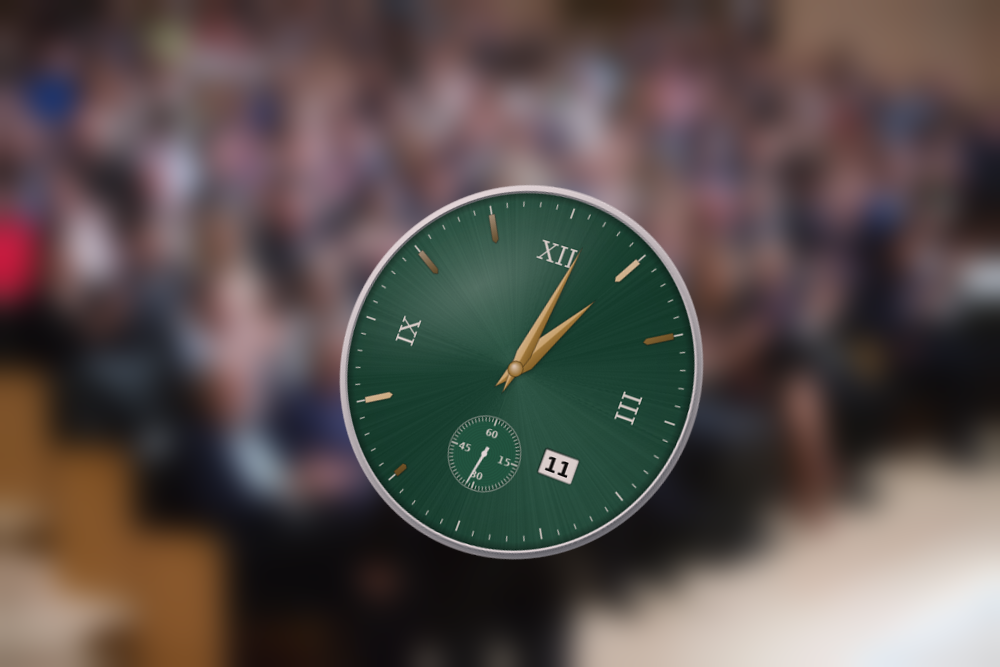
**1:01:32**
